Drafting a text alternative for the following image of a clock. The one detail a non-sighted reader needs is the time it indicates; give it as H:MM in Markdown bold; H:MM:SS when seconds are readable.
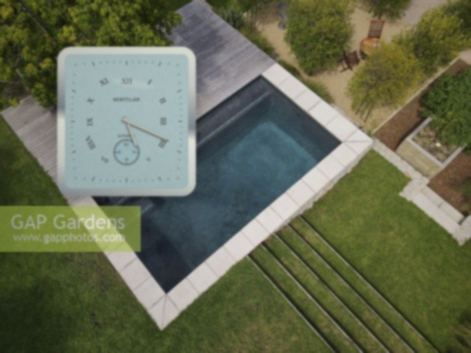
**5:19**
